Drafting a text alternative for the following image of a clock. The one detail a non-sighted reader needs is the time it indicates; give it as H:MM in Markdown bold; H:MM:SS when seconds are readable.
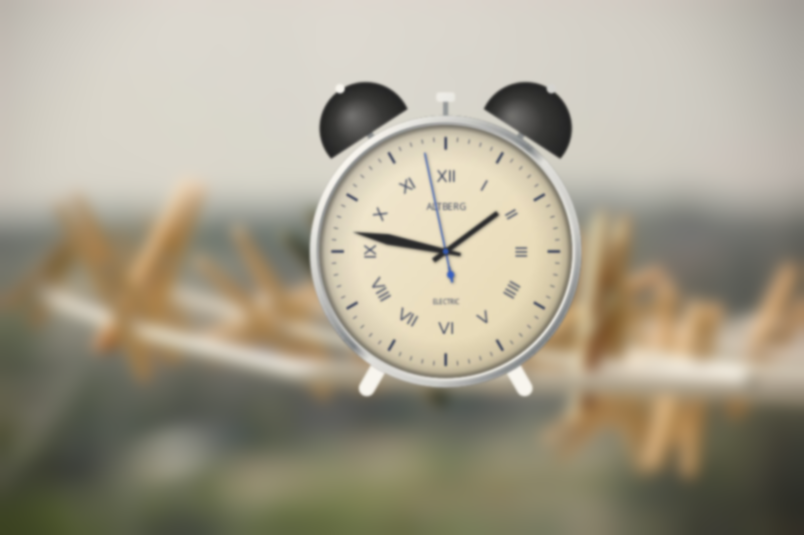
**1:46:58**
